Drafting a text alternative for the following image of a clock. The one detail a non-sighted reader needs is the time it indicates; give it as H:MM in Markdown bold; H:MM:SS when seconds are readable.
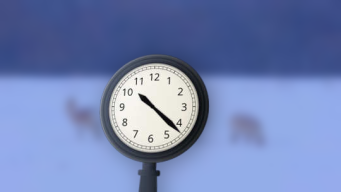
**10:22**
